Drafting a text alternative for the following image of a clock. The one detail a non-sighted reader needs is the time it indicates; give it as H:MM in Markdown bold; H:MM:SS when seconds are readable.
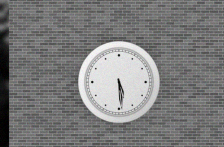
**5:29**
